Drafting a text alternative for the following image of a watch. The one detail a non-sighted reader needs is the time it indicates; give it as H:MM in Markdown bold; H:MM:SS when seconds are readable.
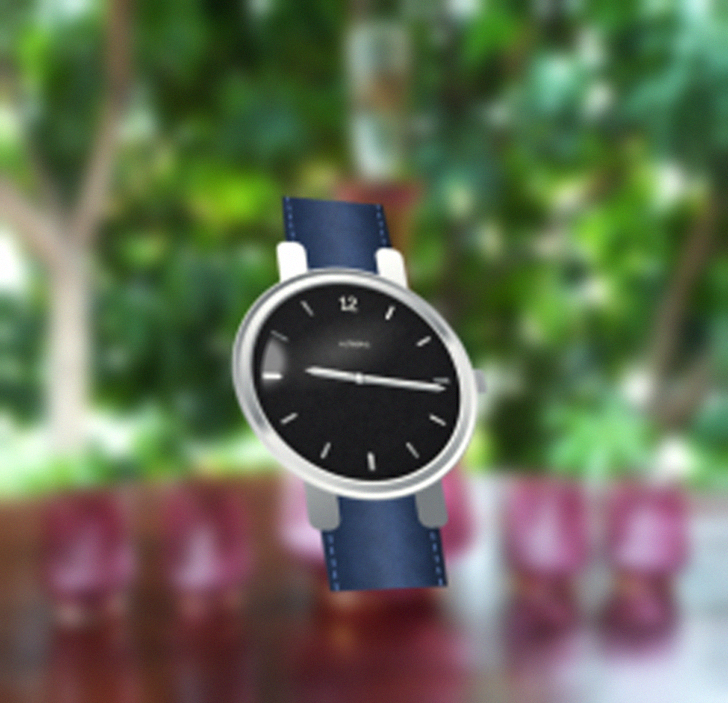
**9:16**
